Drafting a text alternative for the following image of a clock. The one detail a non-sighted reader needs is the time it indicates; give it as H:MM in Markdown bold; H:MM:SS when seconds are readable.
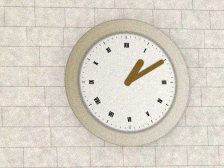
**1:10**
